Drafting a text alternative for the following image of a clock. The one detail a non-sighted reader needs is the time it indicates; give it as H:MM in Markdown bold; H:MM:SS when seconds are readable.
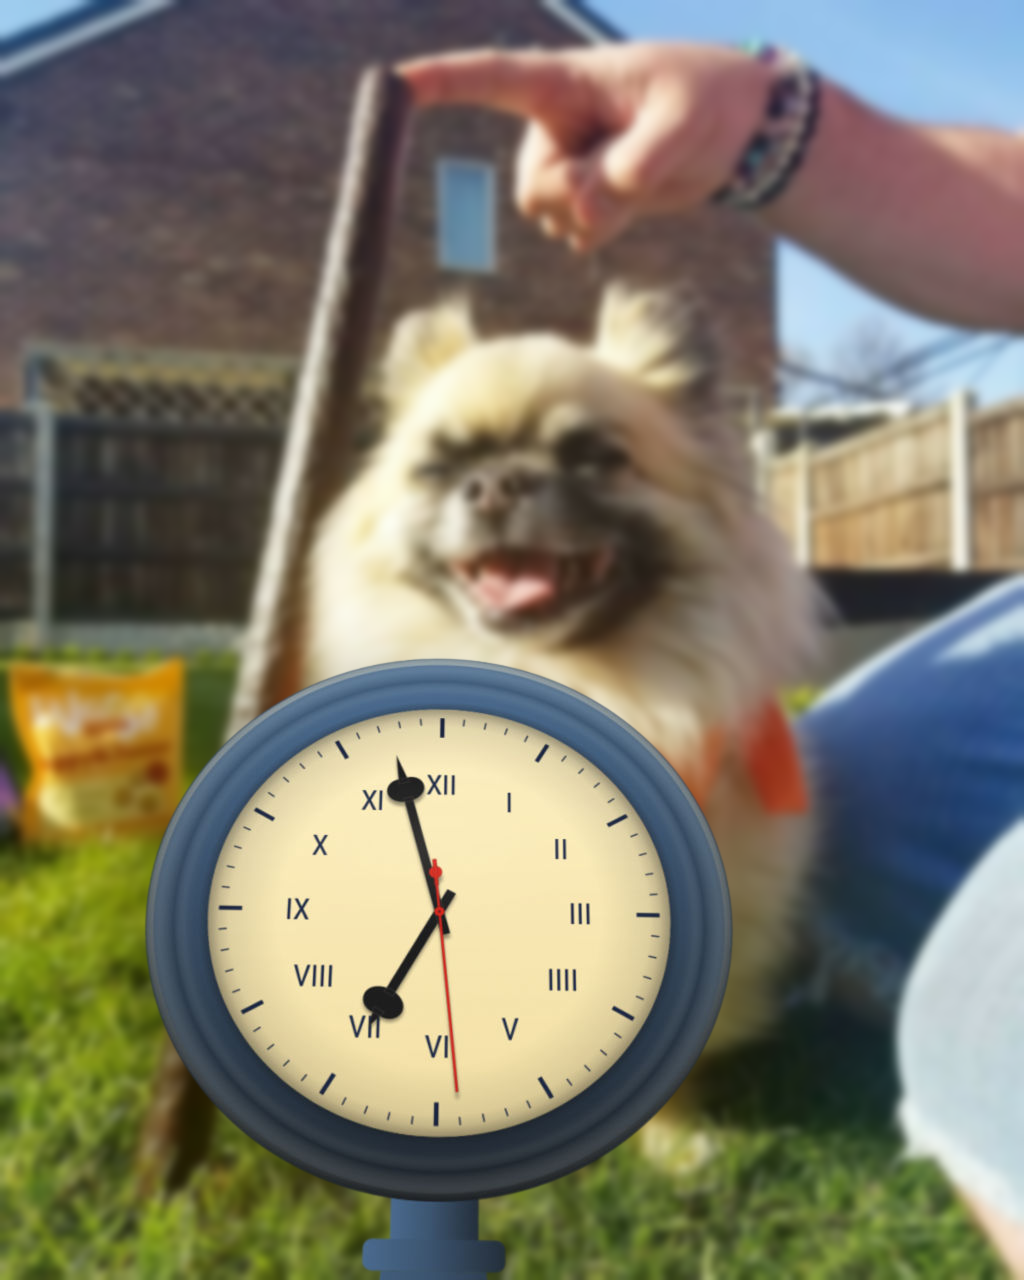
**6:57:29**
